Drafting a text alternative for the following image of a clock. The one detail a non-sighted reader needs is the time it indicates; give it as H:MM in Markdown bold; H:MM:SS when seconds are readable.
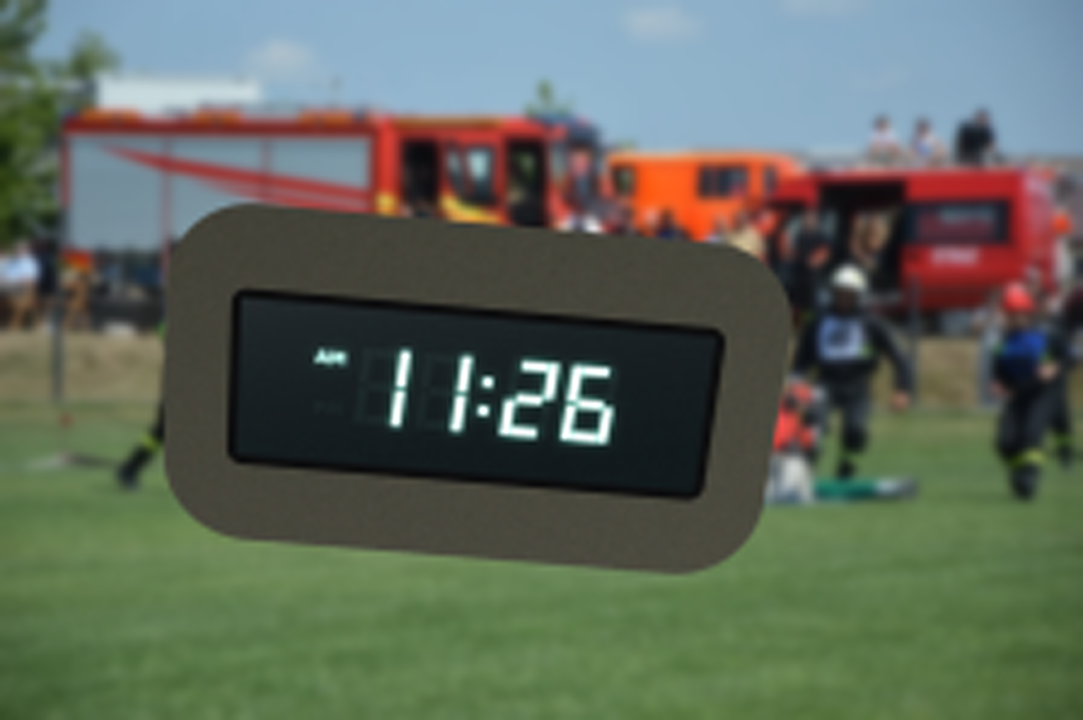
**11:26**
